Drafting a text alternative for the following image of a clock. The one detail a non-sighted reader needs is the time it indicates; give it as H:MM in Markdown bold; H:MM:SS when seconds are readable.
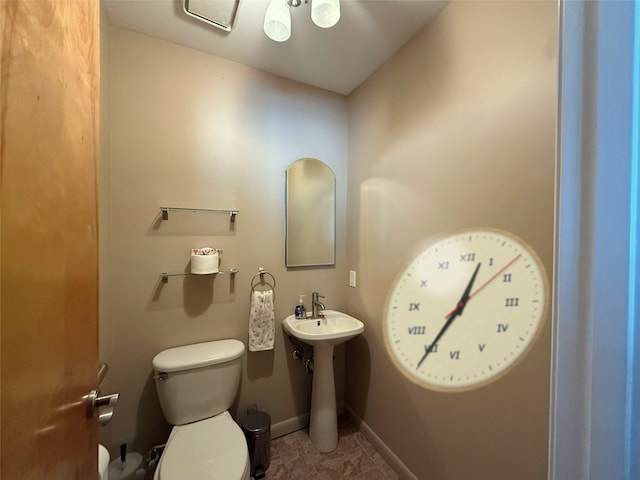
**12:35:08**
